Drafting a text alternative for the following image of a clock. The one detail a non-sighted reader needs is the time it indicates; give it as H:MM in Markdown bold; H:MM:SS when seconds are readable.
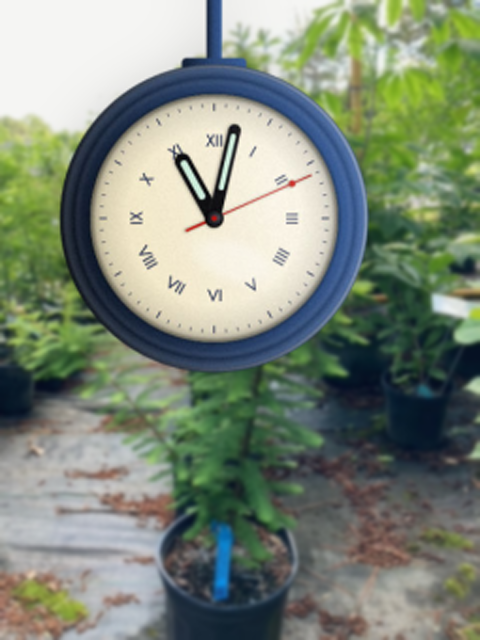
**11:02:11**
